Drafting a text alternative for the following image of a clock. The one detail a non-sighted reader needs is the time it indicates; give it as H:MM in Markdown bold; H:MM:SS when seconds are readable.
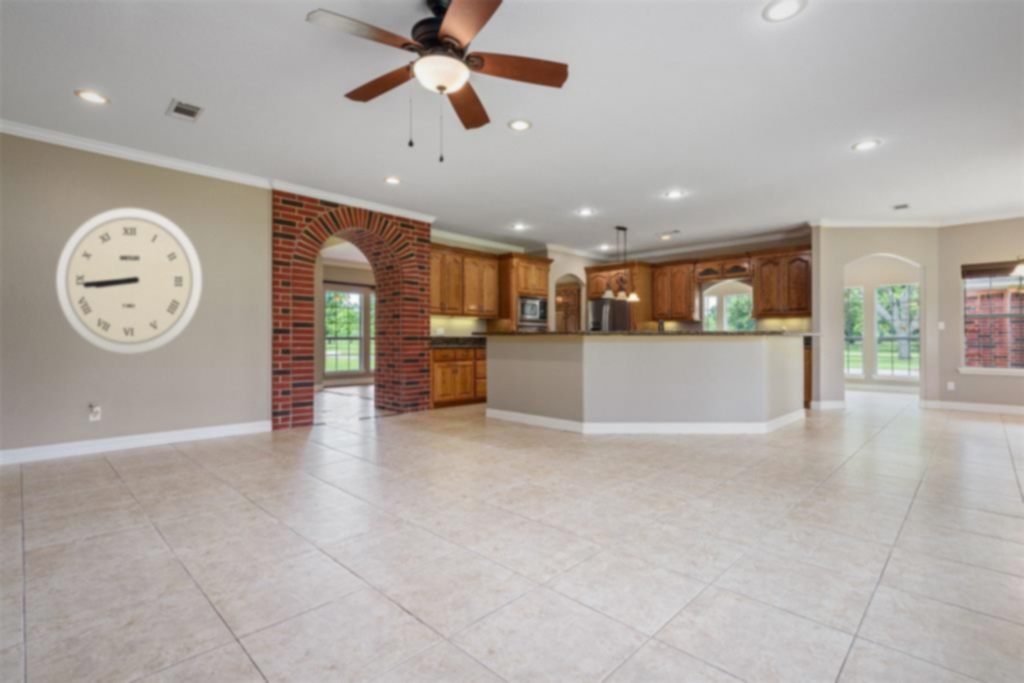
**8:44**
